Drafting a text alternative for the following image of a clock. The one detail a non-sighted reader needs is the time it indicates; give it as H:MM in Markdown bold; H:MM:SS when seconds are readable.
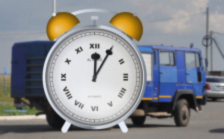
**12:05**
